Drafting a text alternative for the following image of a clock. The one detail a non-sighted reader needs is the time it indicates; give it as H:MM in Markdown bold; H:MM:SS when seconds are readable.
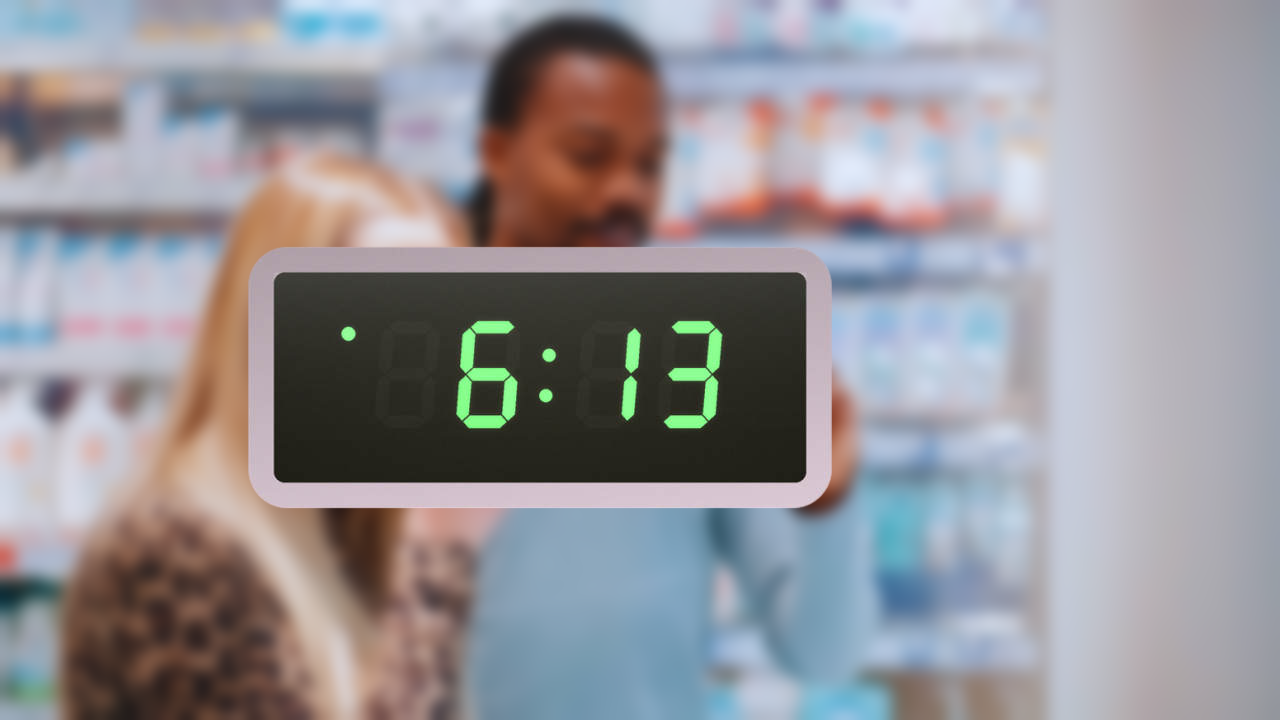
**6:13**
